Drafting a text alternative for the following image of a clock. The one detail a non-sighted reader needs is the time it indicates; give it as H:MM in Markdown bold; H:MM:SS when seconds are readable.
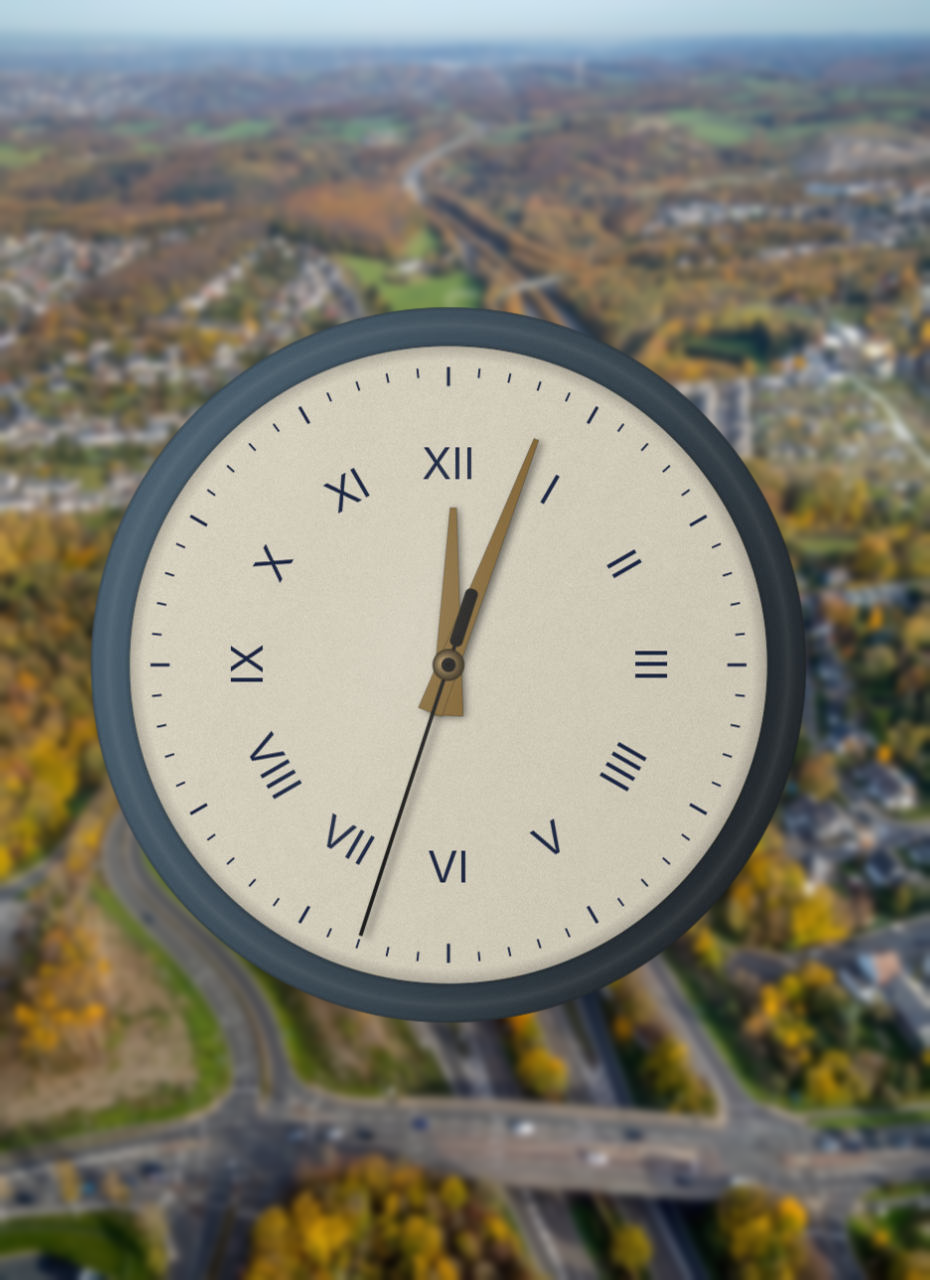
**12:03:33**
